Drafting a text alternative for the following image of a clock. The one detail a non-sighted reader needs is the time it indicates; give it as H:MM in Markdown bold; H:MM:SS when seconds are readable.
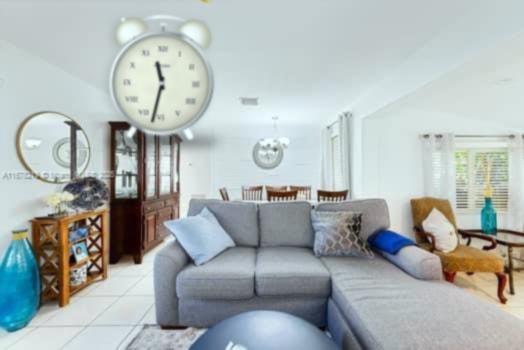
**11:32**
